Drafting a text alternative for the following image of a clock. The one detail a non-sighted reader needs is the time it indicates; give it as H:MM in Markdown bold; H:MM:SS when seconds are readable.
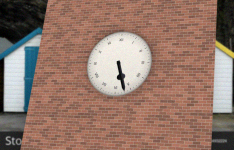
**5:27**
